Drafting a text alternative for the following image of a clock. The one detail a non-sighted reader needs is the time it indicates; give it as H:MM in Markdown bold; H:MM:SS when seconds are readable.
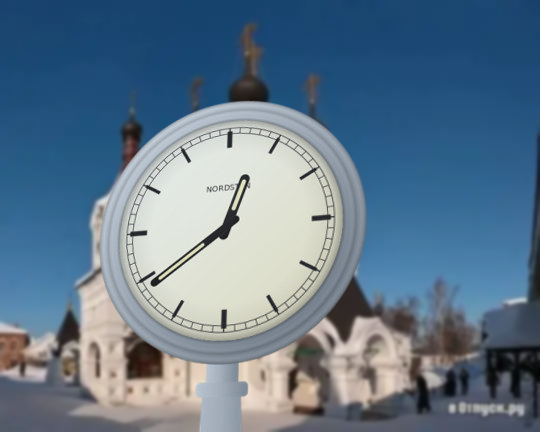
**12:39**
